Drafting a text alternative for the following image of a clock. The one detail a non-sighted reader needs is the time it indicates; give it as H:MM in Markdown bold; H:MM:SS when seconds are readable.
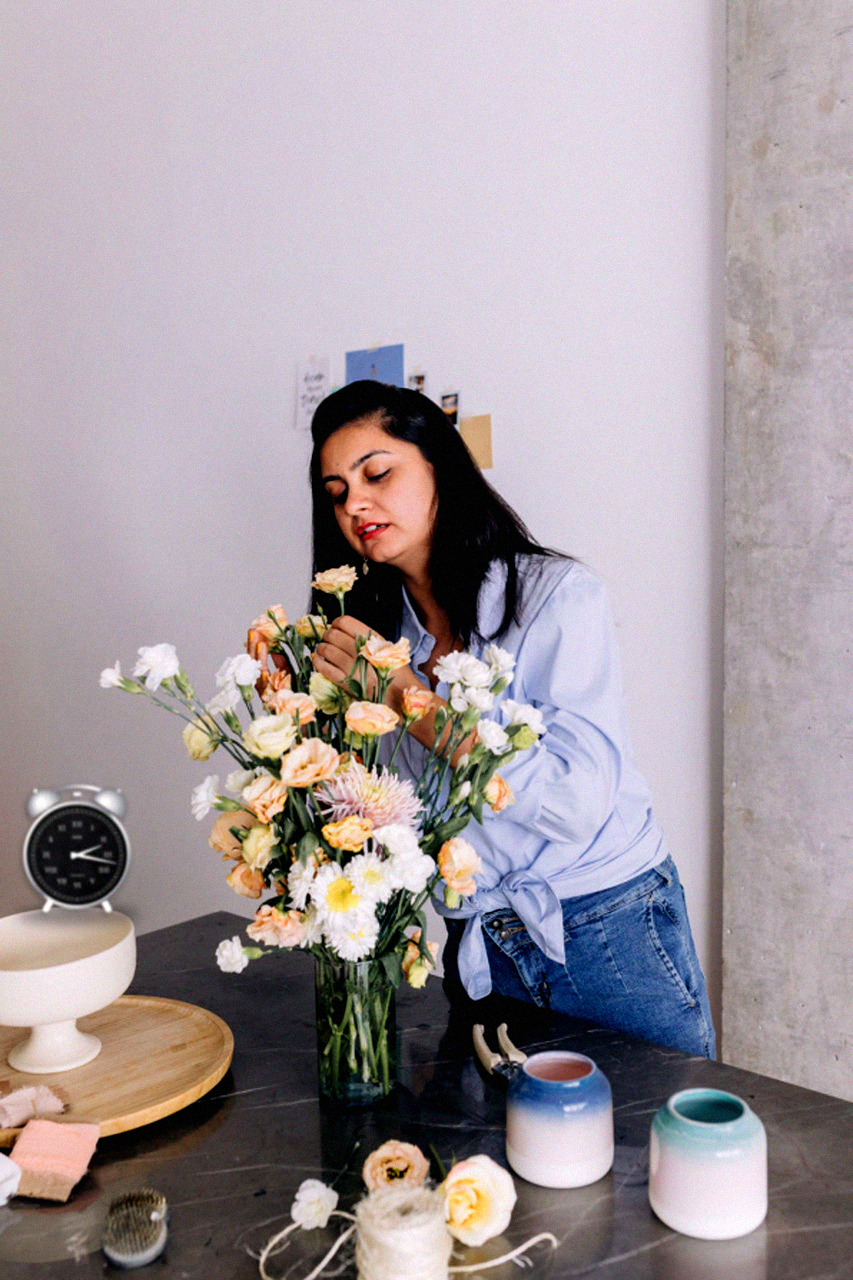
**2:17**
